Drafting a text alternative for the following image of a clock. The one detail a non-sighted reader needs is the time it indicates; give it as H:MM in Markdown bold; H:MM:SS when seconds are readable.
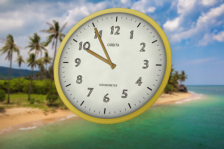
**9:55**
